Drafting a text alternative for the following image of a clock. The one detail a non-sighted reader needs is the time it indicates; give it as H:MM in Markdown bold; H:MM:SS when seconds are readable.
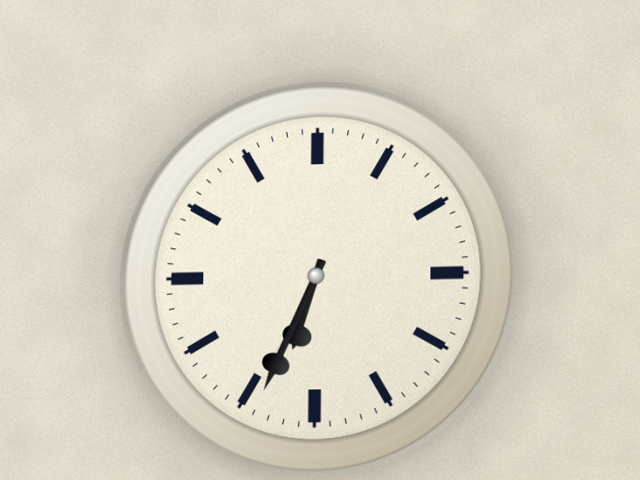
**6:34**
